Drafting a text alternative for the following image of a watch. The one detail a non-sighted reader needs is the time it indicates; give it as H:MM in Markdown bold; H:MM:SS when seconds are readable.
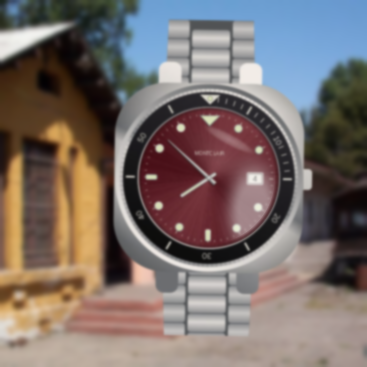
**7:52**
